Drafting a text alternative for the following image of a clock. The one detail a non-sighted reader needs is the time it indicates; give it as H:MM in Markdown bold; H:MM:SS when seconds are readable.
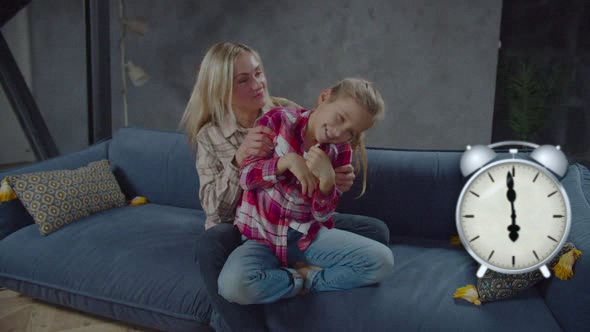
**5:59**
